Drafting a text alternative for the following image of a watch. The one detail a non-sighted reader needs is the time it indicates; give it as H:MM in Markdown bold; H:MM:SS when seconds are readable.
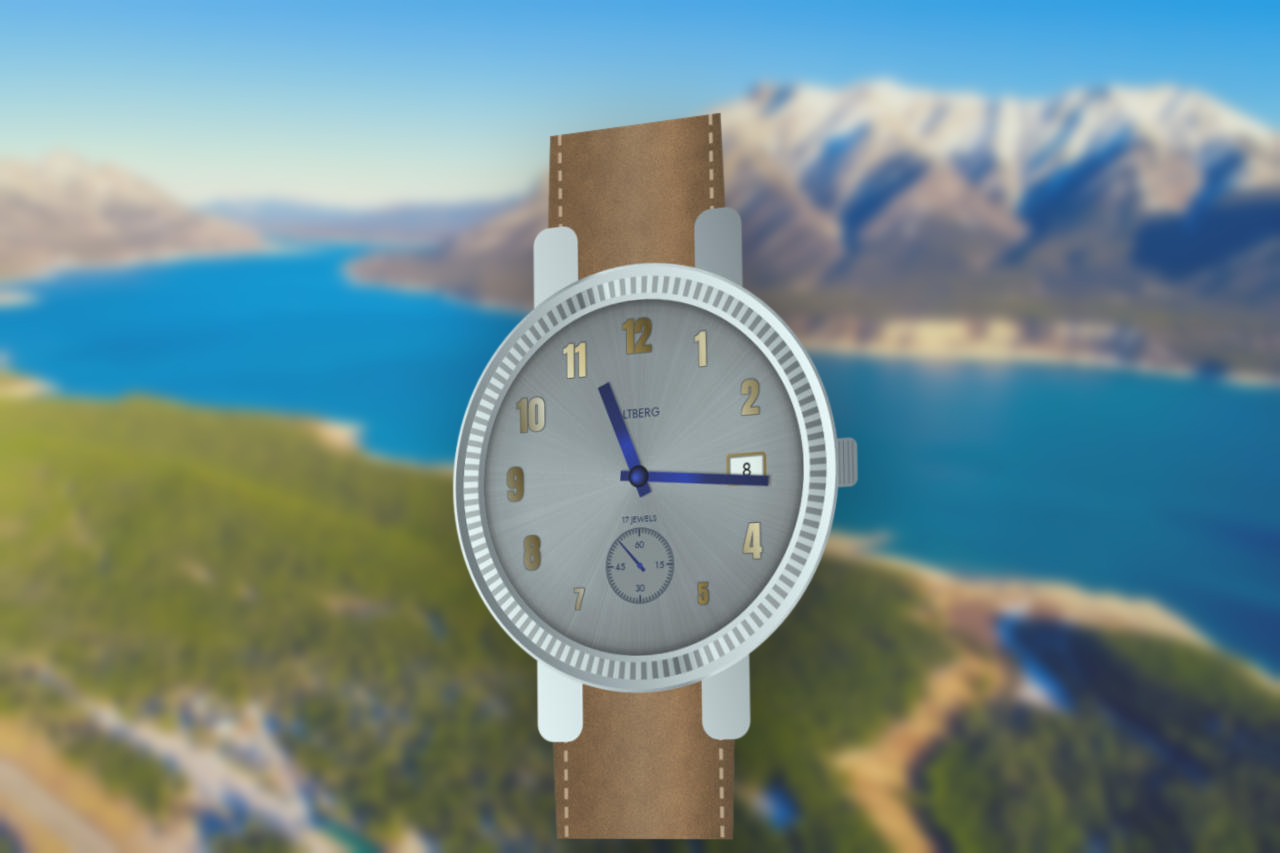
**11:15:53**
